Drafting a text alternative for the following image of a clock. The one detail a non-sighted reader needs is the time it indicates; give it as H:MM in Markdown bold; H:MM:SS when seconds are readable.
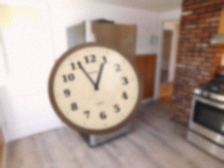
**12:56**
